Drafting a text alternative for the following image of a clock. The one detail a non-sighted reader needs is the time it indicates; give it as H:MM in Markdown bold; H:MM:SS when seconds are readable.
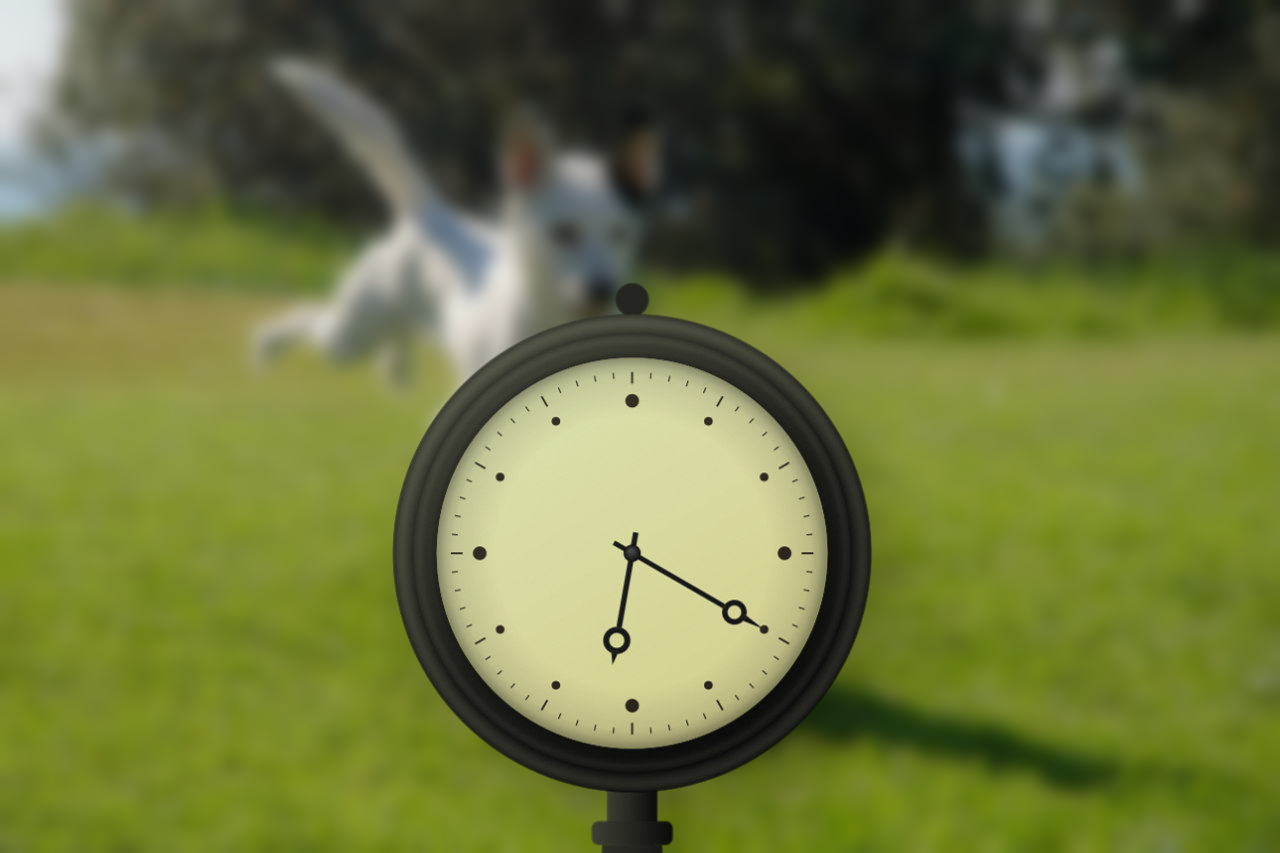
**6:20**
